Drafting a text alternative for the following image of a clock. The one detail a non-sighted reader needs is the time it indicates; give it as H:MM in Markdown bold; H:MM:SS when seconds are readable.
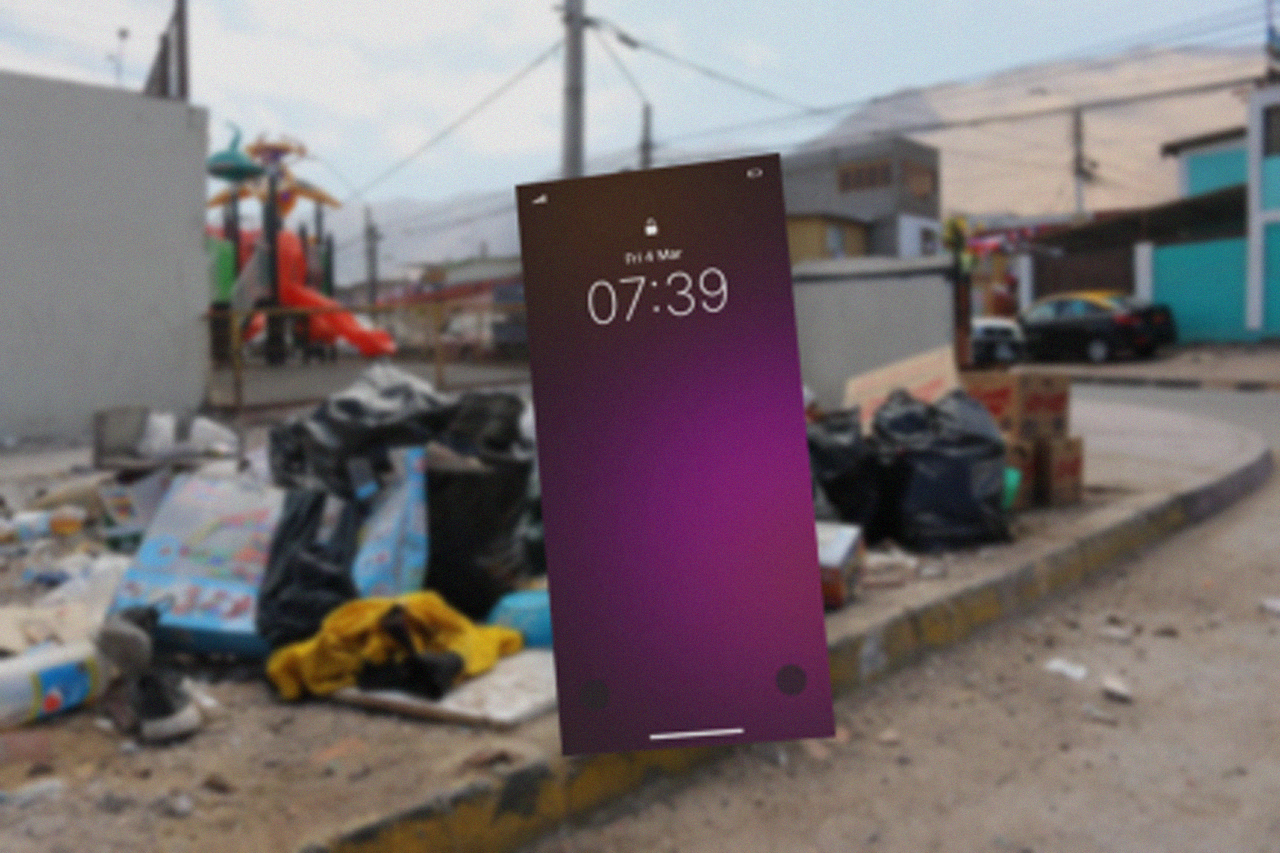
**7:39**
